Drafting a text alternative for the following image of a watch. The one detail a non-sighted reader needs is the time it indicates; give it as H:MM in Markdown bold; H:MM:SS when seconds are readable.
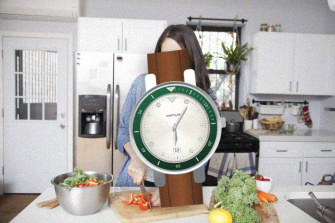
**6:06**
